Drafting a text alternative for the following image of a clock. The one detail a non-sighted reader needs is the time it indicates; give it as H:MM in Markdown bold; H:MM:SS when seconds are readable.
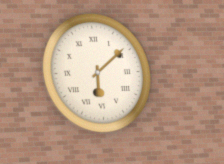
**6:09**
